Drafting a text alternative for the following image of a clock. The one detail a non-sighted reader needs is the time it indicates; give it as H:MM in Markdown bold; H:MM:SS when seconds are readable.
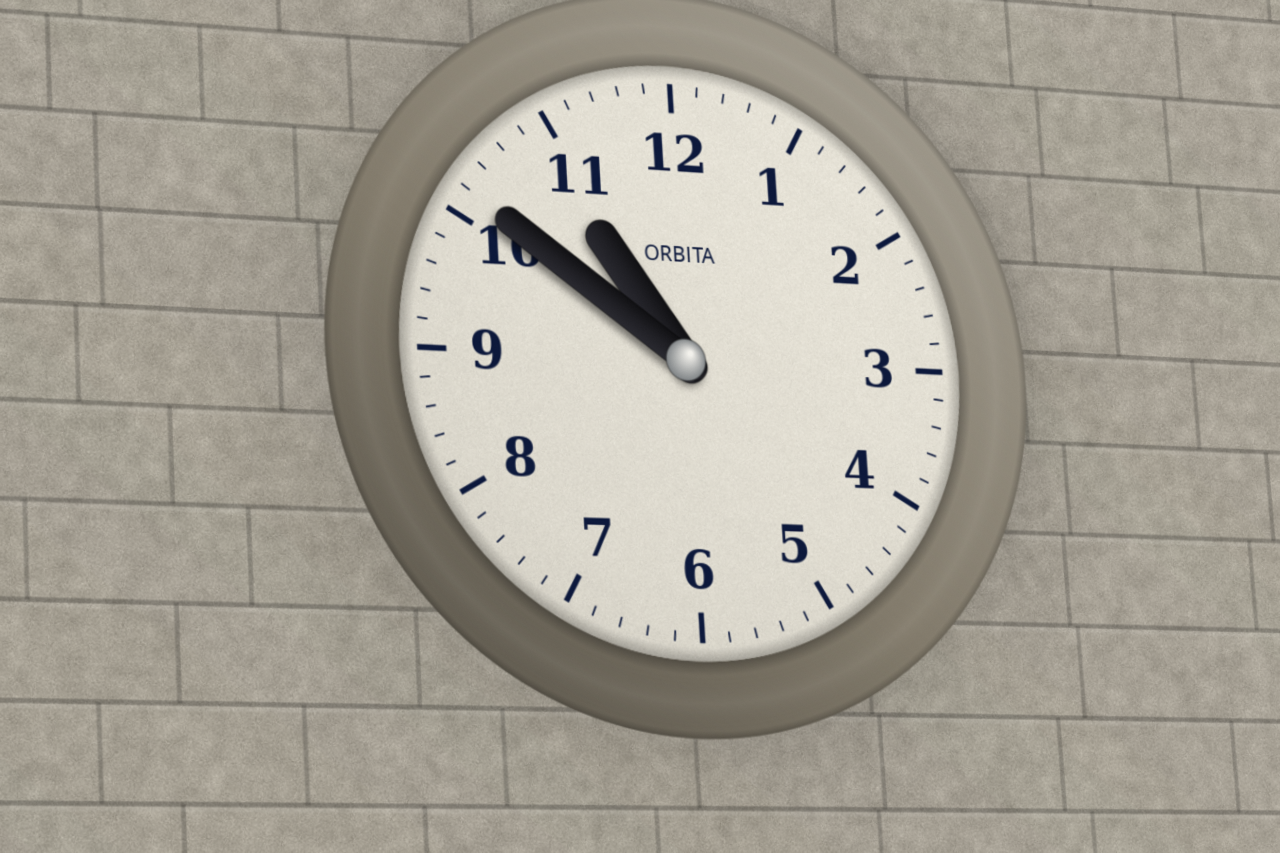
**10:51**
